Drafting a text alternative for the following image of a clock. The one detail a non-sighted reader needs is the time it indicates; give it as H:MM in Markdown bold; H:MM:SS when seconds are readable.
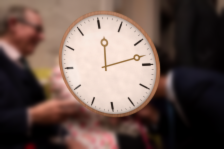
**12:13**
